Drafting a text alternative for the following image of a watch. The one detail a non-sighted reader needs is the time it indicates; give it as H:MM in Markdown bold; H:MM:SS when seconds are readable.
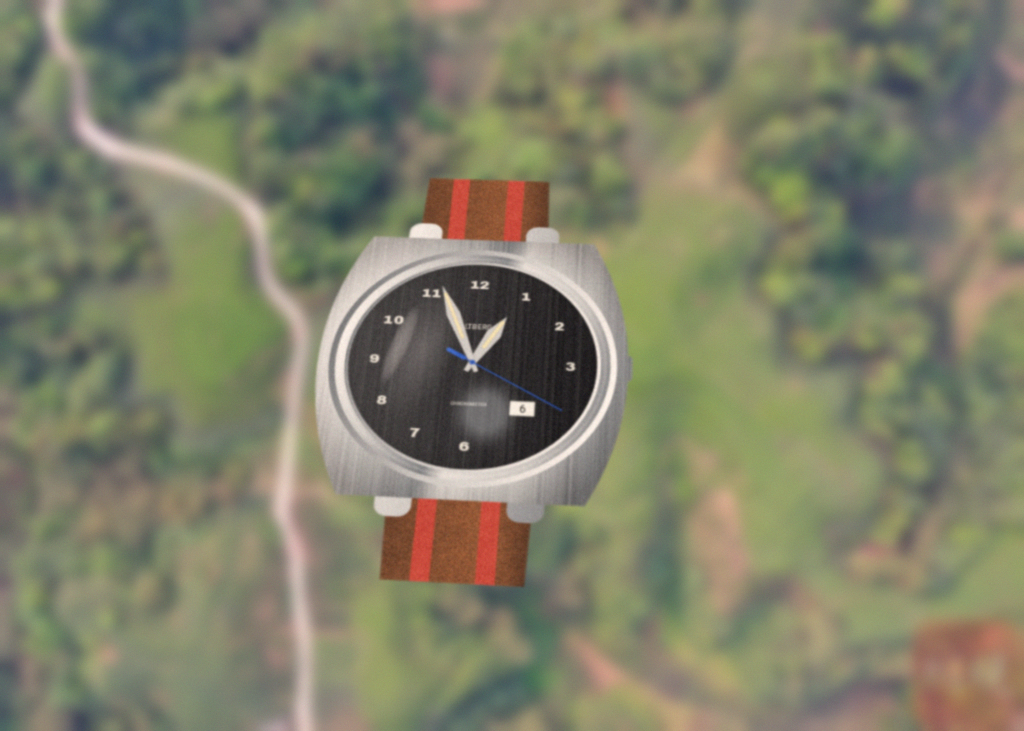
**12:56:20**
